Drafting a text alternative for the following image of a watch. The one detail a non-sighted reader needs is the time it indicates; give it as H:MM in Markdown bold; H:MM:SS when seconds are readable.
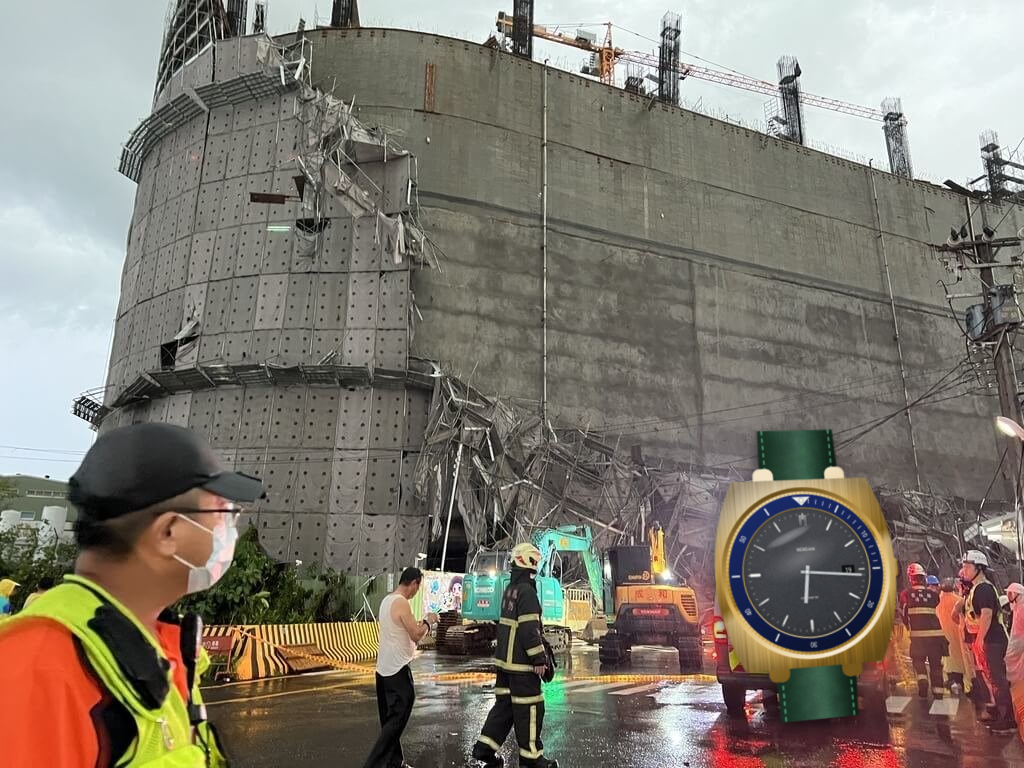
**6:16**
